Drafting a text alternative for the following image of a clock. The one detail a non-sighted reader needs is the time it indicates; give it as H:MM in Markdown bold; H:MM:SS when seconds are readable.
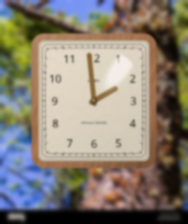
**1:59**
